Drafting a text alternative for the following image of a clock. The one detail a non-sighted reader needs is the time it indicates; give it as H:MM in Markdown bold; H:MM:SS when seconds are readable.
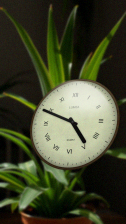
**4:49**
